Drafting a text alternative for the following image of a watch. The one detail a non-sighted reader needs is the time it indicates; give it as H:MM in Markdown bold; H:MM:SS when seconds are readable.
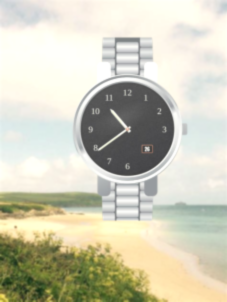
**10:39**
